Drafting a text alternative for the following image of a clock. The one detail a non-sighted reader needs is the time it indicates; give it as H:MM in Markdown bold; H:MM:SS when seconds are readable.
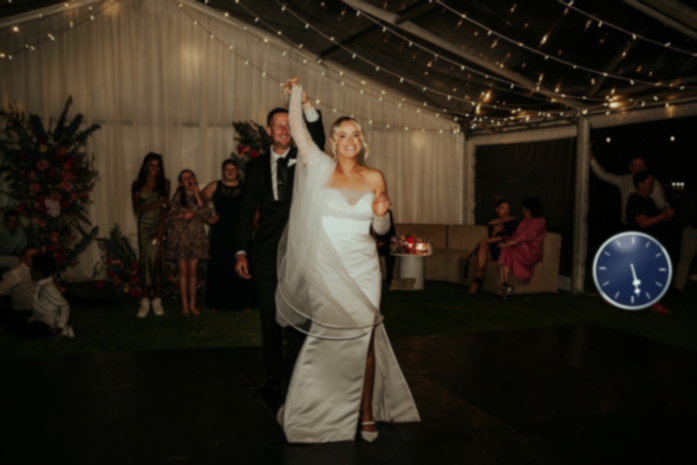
**5:28**
